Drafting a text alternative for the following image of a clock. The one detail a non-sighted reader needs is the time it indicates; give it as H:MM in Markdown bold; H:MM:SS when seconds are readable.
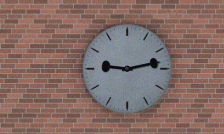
**9:13**
